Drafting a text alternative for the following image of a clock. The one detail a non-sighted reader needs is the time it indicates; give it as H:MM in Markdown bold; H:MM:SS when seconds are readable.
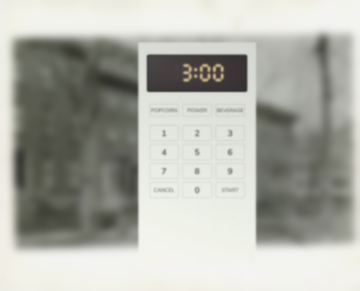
**3:00**
